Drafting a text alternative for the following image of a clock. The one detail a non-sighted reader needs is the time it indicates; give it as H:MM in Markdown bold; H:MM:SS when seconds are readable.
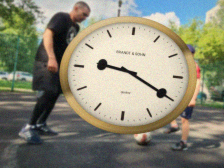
**9:20**
